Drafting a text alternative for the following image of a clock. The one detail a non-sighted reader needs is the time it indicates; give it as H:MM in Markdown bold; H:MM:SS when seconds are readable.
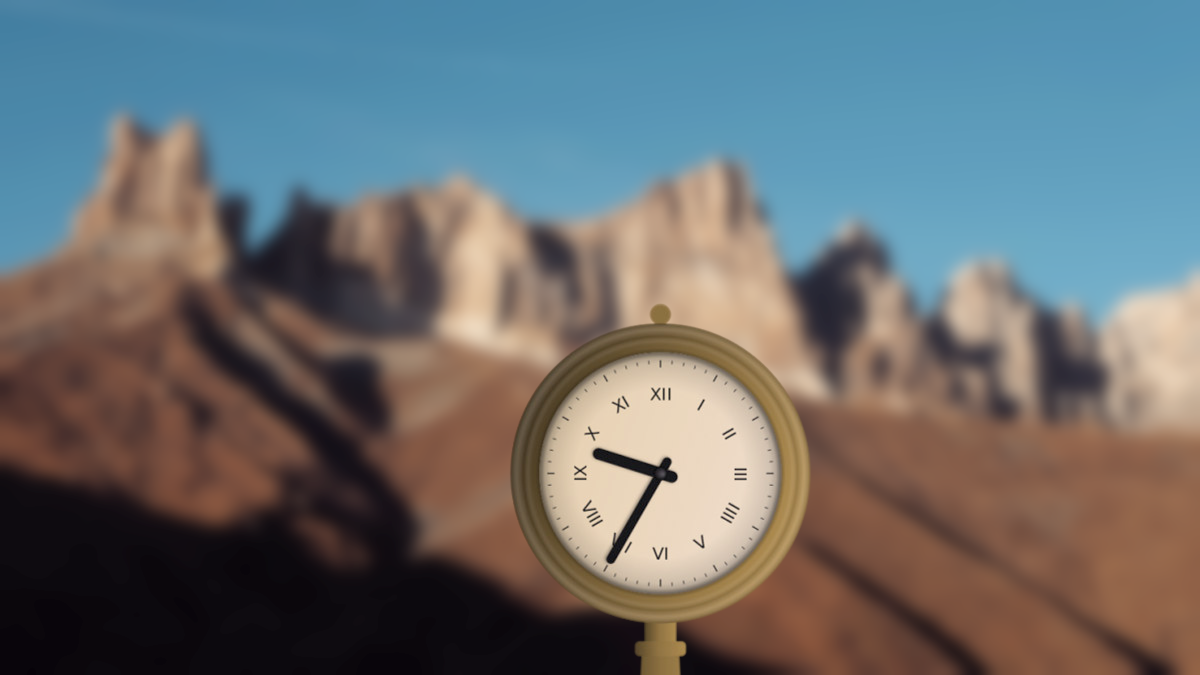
**9:35**
